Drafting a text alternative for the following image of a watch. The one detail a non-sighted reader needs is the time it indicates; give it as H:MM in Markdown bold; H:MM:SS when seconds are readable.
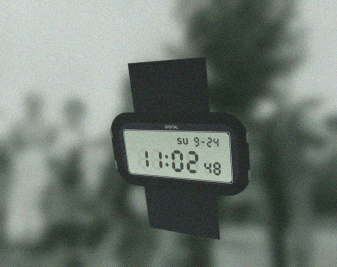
**11:02:48**
